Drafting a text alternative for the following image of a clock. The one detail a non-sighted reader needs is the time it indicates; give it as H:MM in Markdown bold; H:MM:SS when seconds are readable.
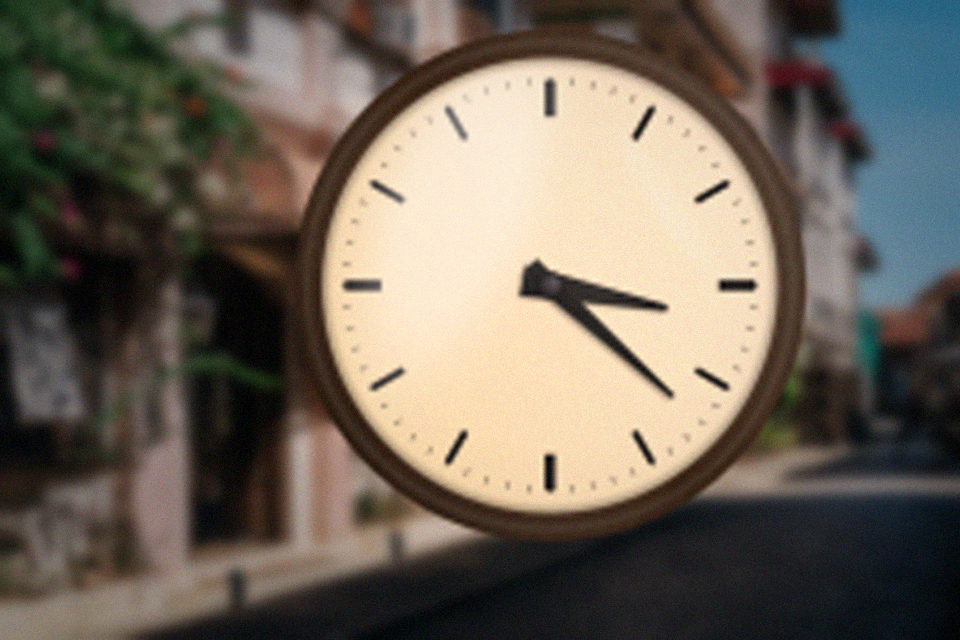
**3:22**
